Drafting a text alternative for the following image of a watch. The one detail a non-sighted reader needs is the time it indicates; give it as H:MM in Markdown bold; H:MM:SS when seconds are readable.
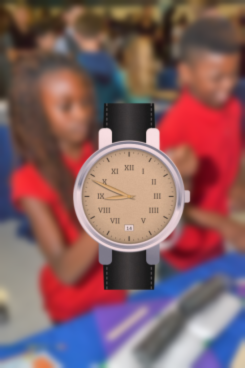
**8:49**
